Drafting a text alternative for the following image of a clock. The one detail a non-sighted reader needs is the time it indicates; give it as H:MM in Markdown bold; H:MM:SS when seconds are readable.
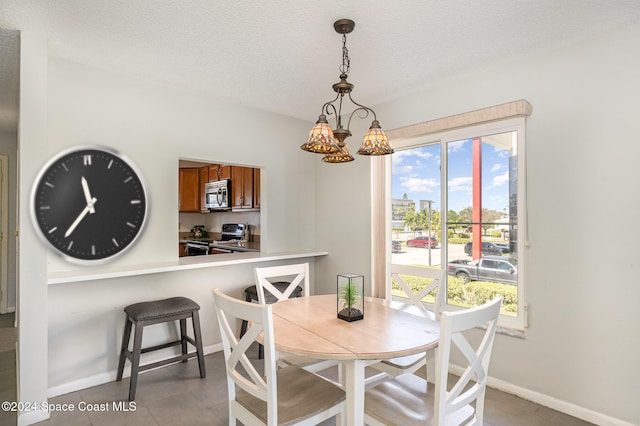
**11:37**
